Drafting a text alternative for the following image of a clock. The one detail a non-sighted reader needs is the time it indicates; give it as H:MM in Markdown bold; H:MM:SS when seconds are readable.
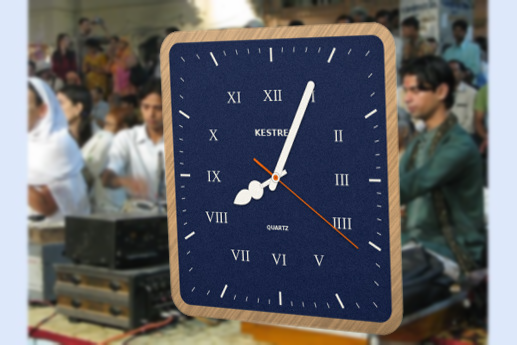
**8:04:21**
